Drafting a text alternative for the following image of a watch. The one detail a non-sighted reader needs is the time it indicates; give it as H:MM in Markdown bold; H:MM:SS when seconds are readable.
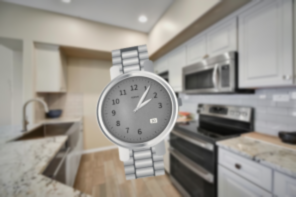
**2:06**
